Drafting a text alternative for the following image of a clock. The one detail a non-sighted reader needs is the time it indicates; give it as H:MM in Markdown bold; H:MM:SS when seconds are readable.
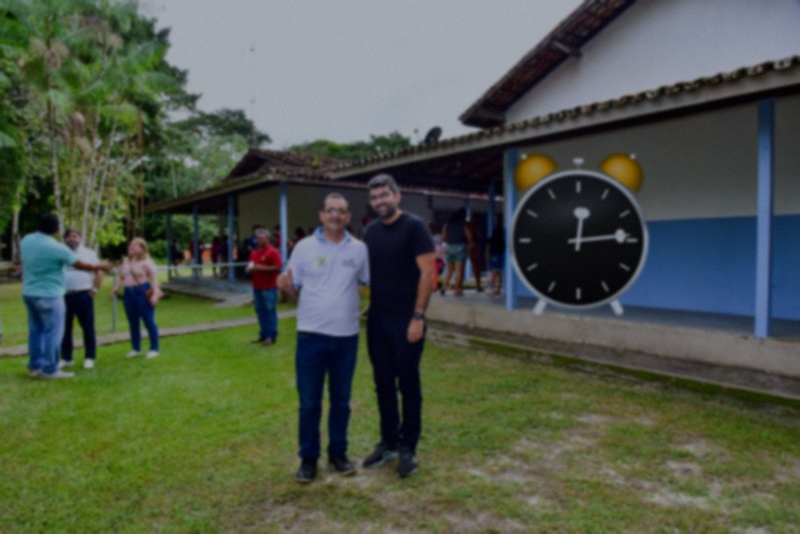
**12:14**
